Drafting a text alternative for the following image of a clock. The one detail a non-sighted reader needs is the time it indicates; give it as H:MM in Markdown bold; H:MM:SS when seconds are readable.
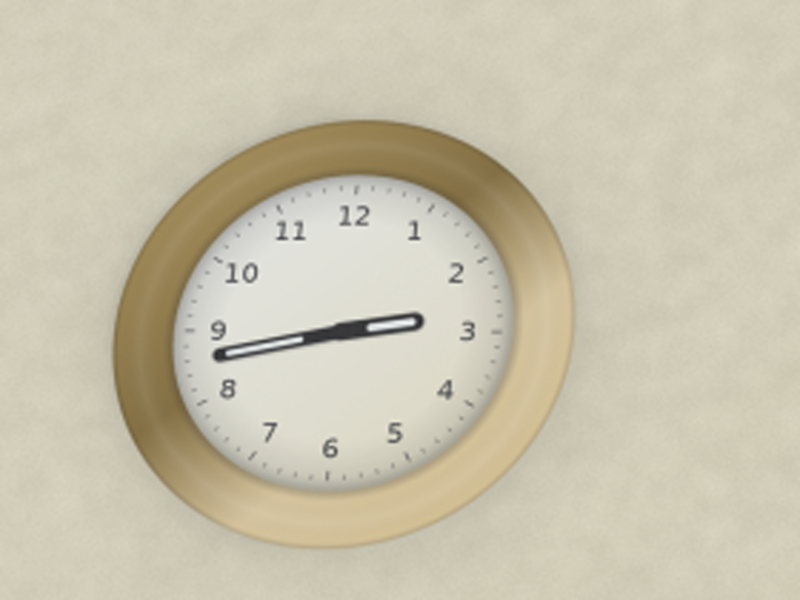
**2:43**
